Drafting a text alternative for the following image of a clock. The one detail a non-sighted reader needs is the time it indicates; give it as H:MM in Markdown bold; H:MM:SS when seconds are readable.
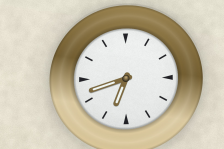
**6:42**
